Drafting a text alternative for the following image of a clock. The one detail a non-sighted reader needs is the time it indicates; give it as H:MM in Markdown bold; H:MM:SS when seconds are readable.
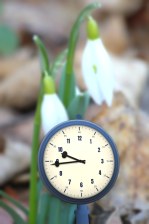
**9:44**
